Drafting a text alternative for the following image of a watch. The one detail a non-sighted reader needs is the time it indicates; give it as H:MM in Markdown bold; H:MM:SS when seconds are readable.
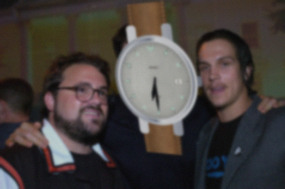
**6:30**
